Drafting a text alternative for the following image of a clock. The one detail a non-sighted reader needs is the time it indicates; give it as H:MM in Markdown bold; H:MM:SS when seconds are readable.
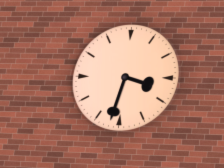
**3:32**
